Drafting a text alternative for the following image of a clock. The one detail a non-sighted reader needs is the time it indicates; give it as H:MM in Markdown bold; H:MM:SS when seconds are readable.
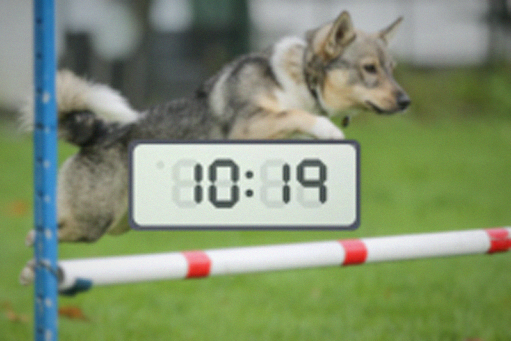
**10:19**
